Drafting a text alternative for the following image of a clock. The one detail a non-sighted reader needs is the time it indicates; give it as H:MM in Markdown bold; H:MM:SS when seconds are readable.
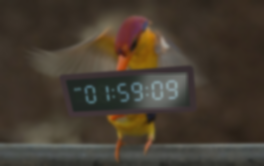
**1:59:09**
